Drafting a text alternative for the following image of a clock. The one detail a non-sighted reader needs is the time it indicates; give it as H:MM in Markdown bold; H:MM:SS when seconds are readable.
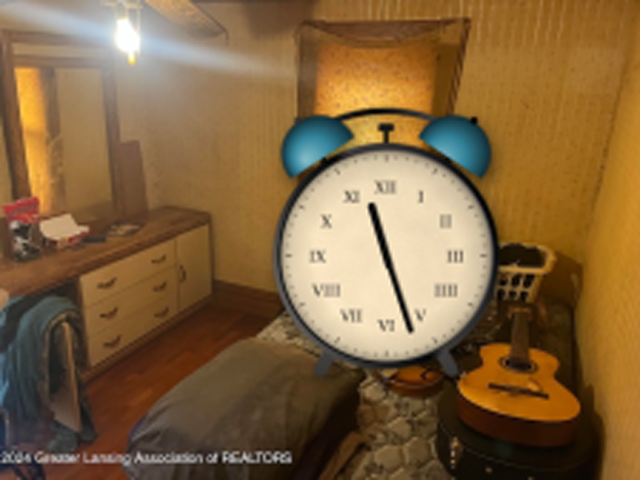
**11:27**
